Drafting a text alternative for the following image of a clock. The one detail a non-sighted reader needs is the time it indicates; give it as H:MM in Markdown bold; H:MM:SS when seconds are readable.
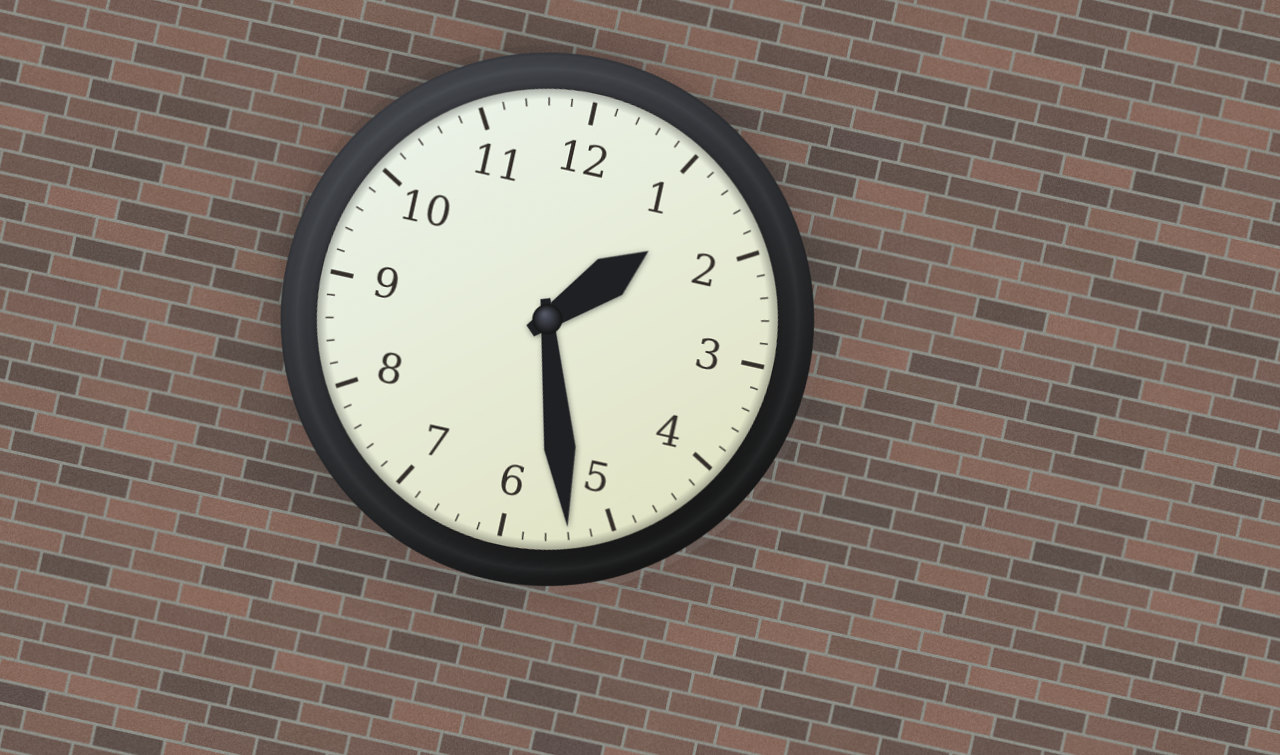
**1:27**
